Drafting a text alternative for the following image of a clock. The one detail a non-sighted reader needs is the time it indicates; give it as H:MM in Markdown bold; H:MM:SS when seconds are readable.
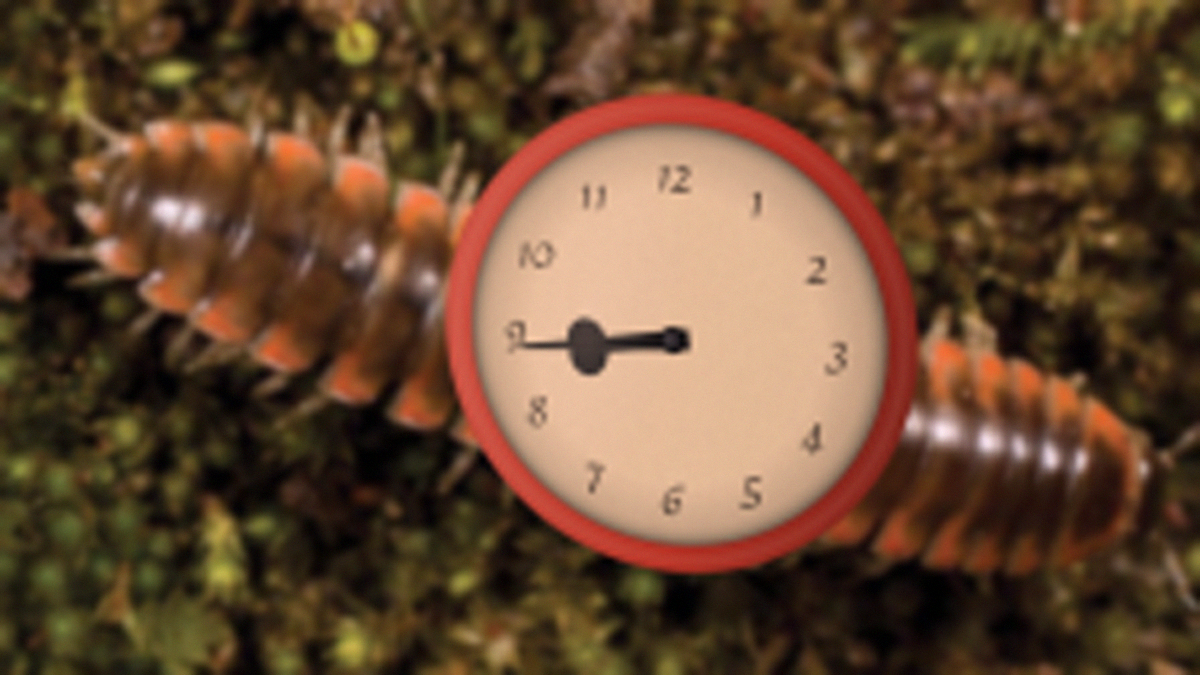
**8:44**
